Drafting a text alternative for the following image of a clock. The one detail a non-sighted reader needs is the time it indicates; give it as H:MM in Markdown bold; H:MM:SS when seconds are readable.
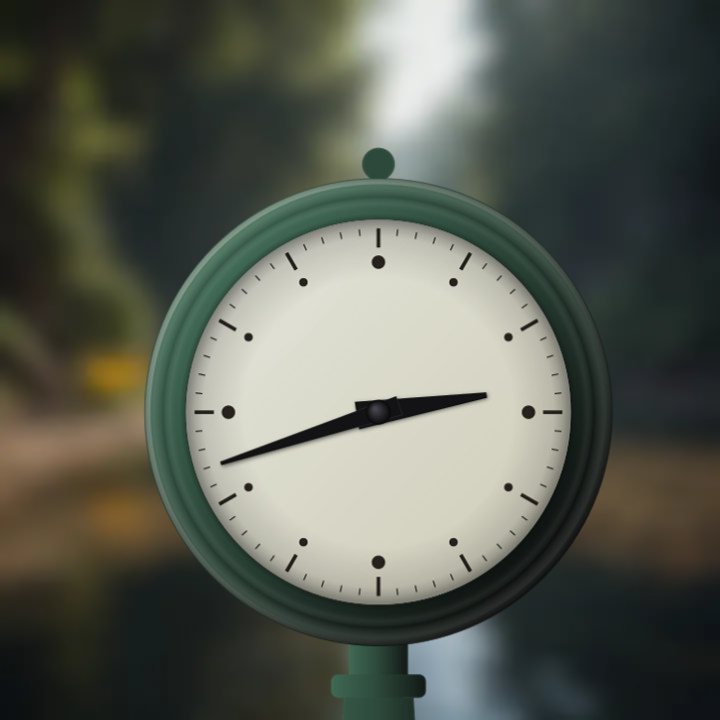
**2:42**
